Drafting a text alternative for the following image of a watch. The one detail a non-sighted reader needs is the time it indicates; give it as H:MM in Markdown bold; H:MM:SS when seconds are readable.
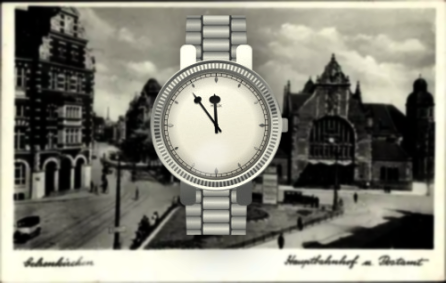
**11:54**
